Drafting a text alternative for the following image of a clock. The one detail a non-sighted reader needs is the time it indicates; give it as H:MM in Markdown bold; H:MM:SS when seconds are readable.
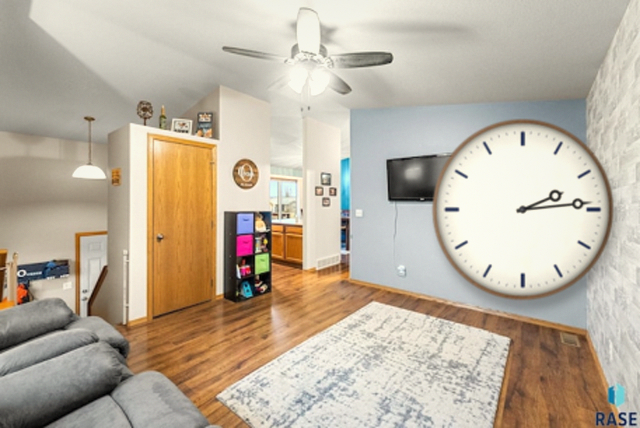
**2:14**
